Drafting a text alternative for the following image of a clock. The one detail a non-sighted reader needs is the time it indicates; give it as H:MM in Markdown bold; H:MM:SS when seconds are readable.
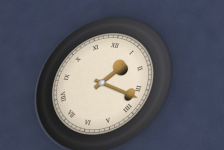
**1:17**
